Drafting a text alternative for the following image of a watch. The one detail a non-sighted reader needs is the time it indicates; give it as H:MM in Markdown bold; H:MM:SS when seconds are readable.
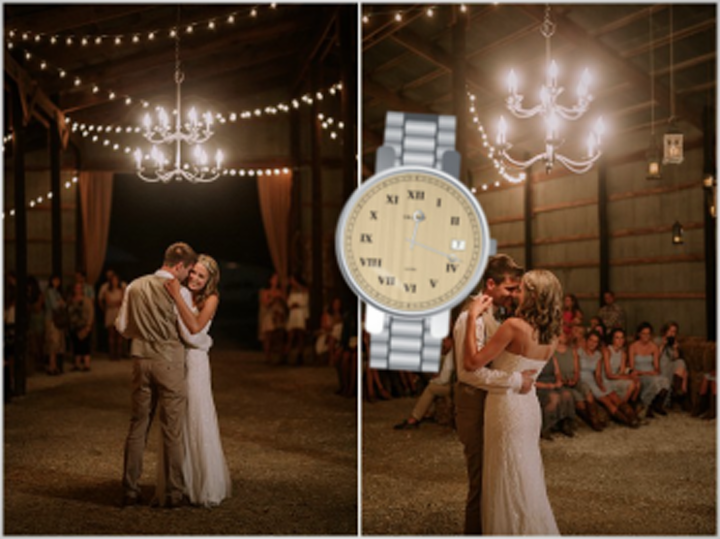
**12:18**
